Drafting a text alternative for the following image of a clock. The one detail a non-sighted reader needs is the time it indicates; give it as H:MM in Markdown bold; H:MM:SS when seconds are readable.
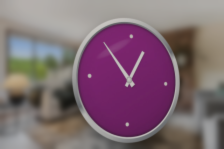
**12:53**
